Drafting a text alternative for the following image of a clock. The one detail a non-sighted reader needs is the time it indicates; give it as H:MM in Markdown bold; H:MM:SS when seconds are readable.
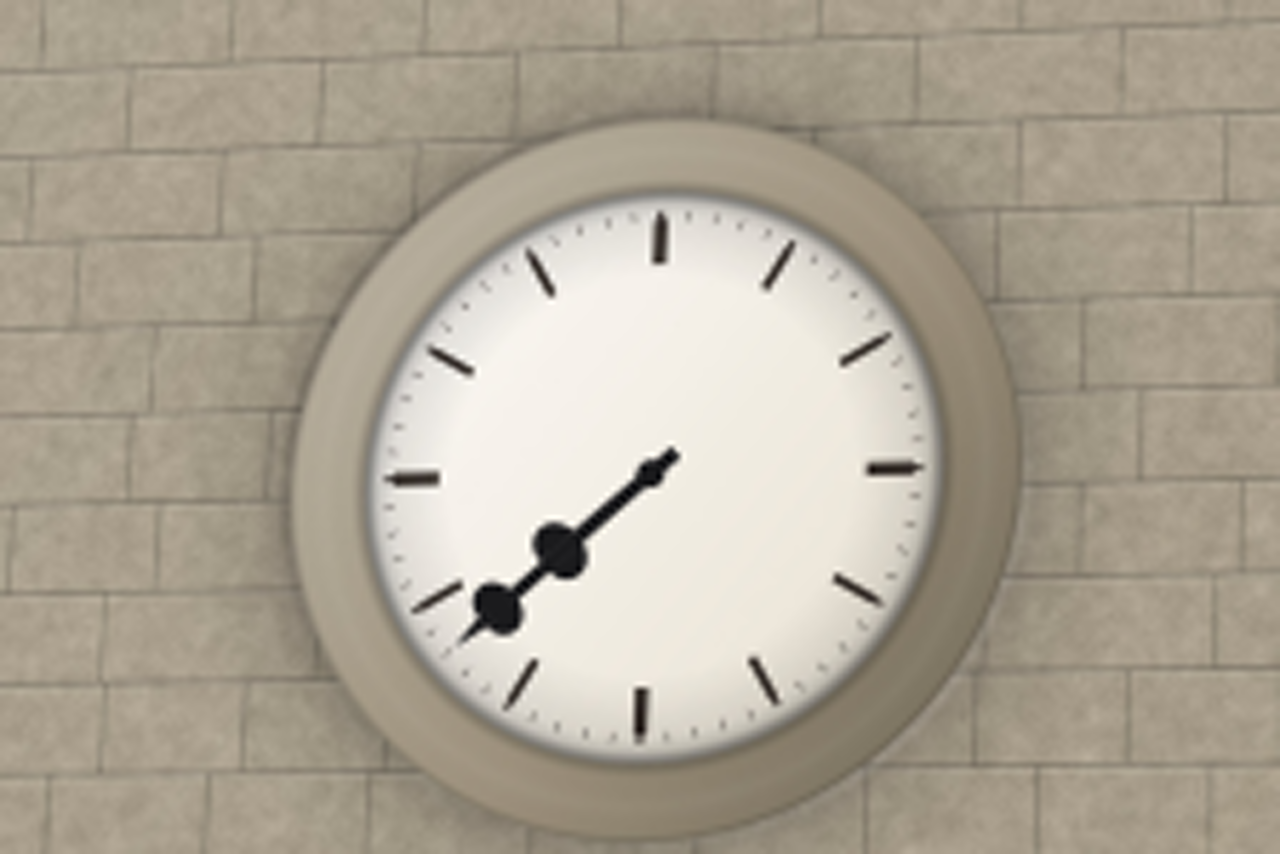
**7:38**
